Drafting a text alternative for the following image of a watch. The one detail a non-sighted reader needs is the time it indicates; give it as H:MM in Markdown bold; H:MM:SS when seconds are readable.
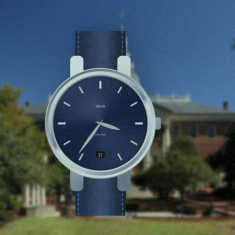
**3:36**
